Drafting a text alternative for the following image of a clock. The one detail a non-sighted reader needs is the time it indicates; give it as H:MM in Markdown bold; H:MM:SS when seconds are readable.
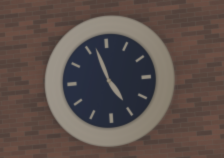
**4:57**
